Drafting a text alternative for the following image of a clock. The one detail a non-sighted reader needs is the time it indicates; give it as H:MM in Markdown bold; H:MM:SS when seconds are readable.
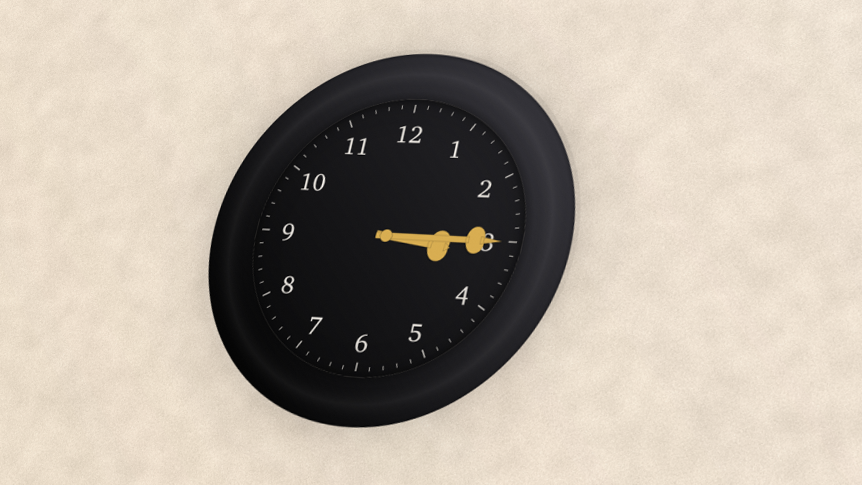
**3:15**
